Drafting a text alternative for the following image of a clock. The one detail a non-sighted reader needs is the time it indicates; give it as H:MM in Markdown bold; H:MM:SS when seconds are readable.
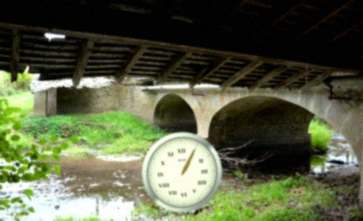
**1:05**
